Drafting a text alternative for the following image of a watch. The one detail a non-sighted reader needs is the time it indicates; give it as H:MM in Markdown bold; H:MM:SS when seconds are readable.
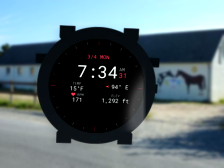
**7:34:31**
